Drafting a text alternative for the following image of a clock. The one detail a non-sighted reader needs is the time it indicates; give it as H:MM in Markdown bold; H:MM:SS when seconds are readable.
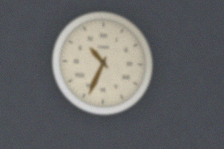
**10:34**
